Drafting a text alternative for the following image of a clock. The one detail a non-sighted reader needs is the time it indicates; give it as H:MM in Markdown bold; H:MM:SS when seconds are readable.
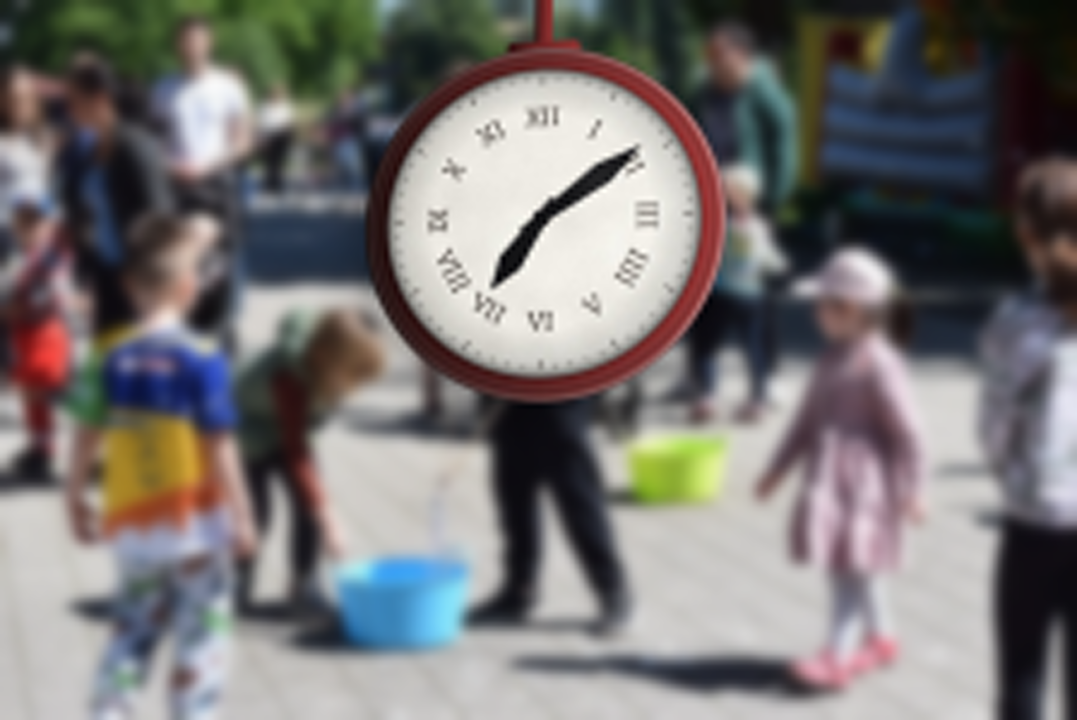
**7:09**
